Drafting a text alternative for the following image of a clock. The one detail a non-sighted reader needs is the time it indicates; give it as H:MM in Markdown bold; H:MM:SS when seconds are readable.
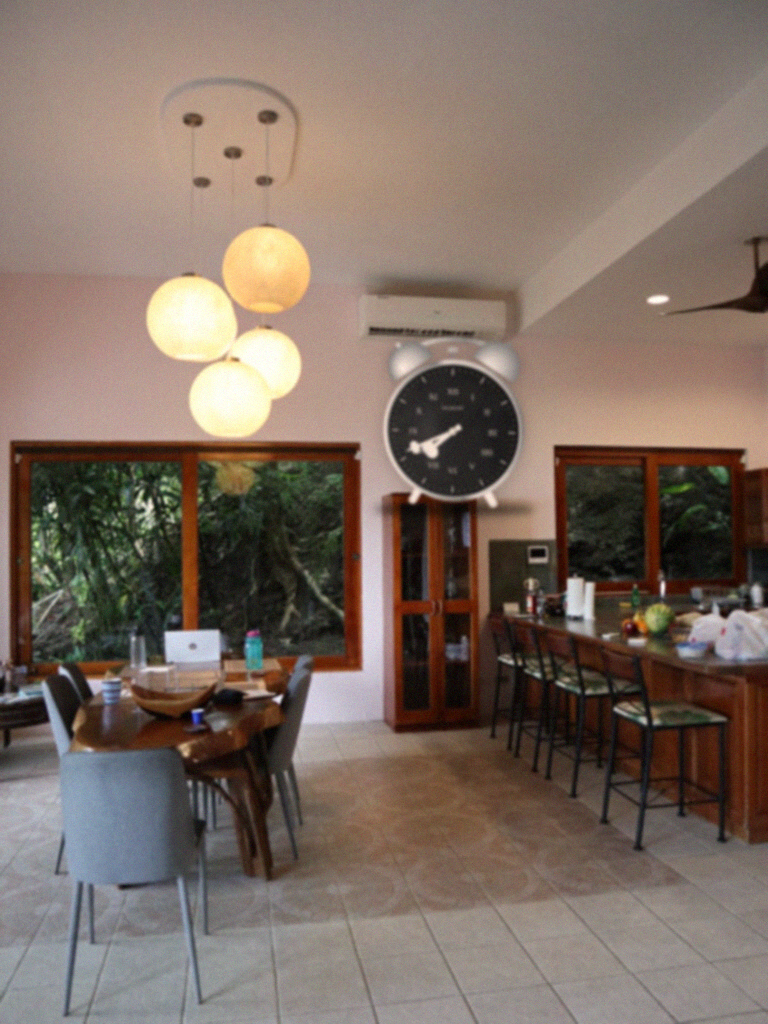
**7:41**
